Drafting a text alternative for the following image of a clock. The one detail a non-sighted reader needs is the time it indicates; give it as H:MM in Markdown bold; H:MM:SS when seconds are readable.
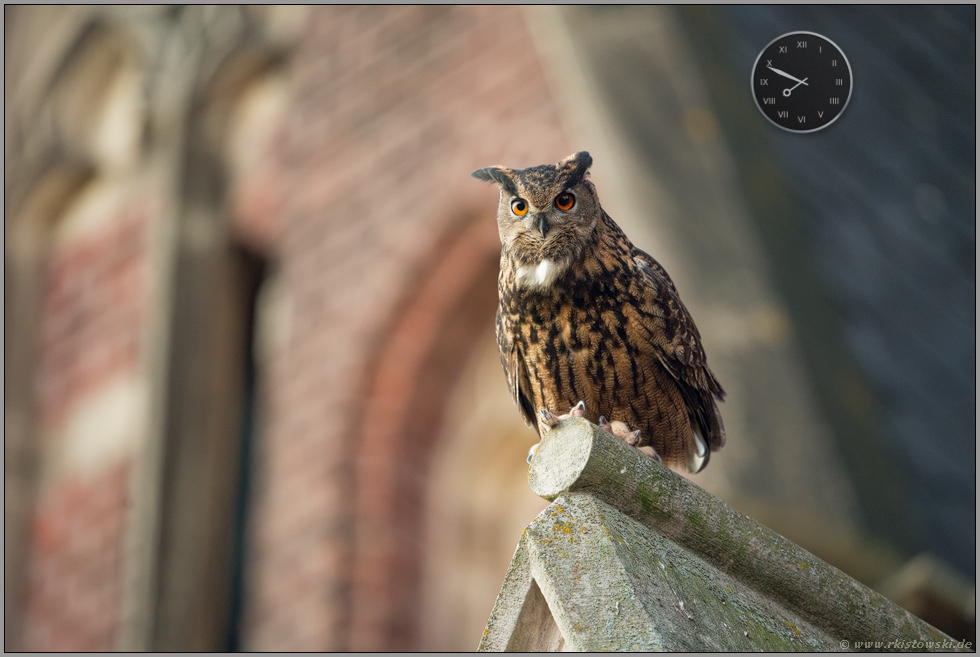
**7:49**
